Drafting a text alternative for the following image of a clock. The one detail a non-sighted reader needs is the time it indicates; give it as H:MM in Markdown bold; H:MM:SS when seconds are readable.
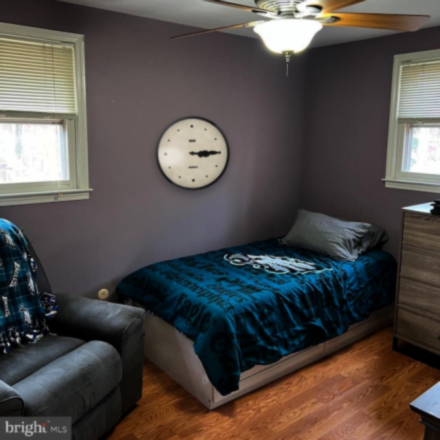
**3:15**
